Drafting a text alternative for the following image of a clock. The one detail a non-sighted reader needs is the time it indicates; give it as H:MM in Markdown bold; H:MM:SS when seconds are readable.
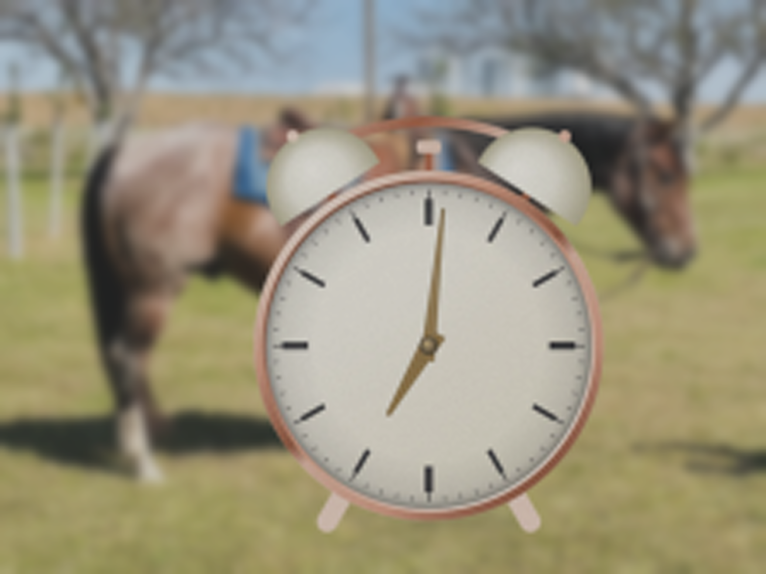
**7:01**
